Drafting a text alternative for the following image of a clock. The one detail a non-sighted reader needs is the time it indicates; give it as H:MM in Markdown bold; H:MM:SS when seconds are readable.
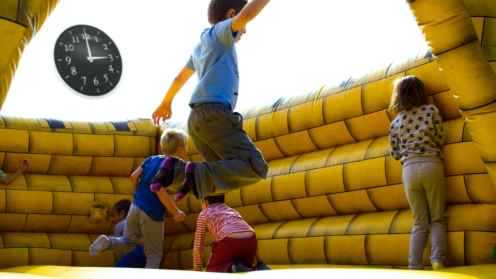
**3:00**
